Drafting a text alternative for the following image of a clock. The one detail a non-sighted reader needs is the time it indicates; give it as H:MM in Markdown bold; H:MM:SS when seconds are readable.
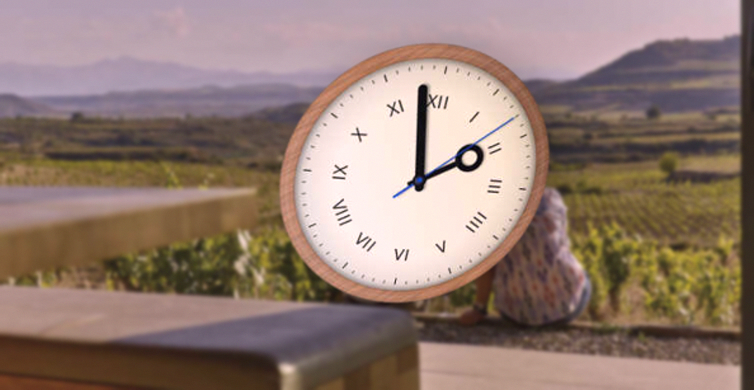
**1:58:08**
